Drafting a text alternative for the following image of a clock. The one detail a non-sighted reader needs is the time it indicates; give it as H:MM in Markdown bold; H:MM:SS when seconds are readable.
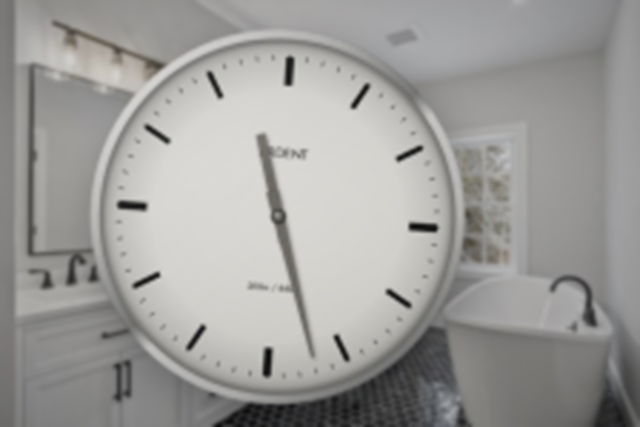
**11:27**
